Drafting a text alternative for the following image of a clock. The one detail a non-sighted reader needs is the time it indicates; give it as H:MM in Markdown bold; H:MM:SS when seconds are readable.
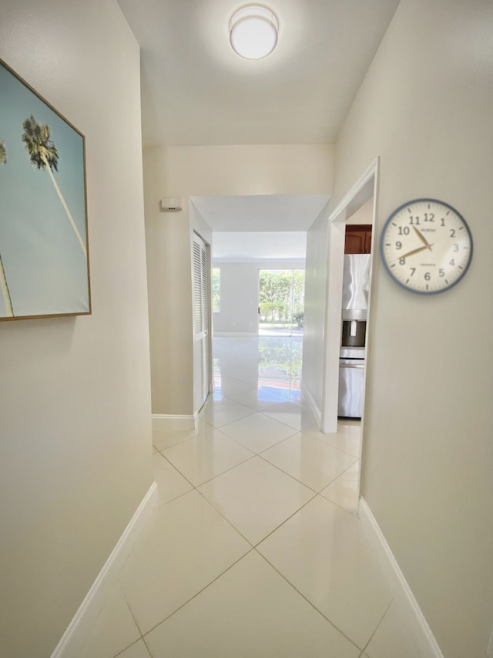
**10:41**
